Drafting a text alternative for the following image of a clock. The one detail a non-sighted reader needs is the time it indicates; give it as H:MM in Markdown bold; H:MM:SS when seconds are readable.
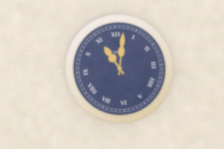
**11:02**
